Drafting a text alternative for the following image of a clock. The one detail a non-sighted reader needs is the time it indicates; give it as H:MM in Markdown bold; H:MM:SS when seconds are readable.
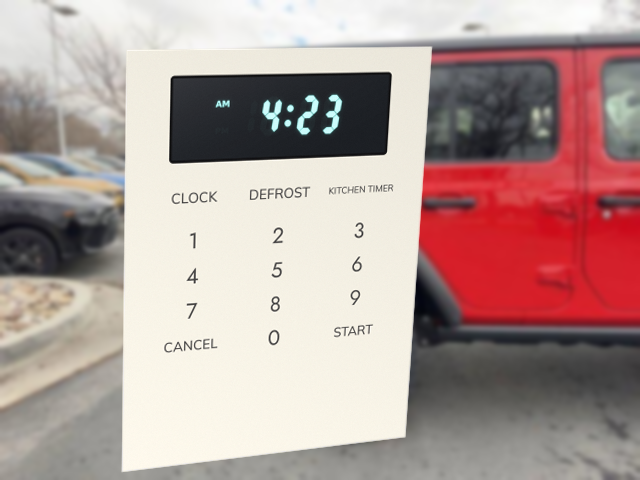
**4:23**
